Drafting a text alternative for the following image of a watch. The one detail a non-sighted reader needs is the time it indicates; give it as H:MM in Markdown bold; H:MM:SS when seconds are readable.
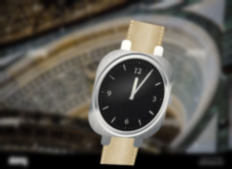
**12:05**
